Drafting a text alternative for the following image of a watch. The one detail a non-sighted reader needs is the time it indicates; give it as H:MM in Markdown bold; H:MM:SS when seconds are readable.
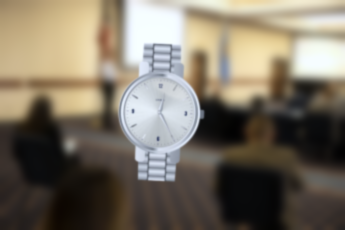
**12:25**
